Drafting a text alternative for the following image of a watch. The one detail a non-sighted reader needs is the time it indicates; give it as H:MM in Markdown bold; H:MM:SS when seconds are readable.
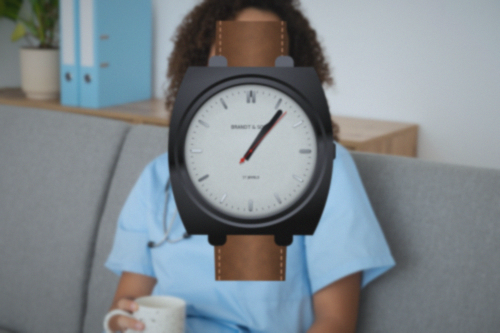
**1:06:07**
